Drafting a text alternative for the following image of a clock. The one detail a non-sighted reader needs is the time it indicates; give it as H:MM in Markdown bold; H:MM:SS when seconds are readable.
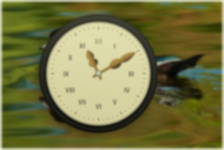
**11:10**
